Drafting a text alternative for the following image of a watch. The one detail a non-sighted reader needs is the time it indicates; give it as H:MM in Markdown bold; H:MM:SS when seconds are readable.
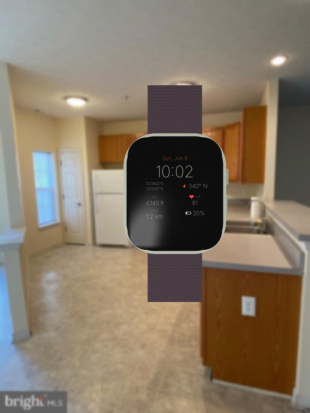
**10:02**
